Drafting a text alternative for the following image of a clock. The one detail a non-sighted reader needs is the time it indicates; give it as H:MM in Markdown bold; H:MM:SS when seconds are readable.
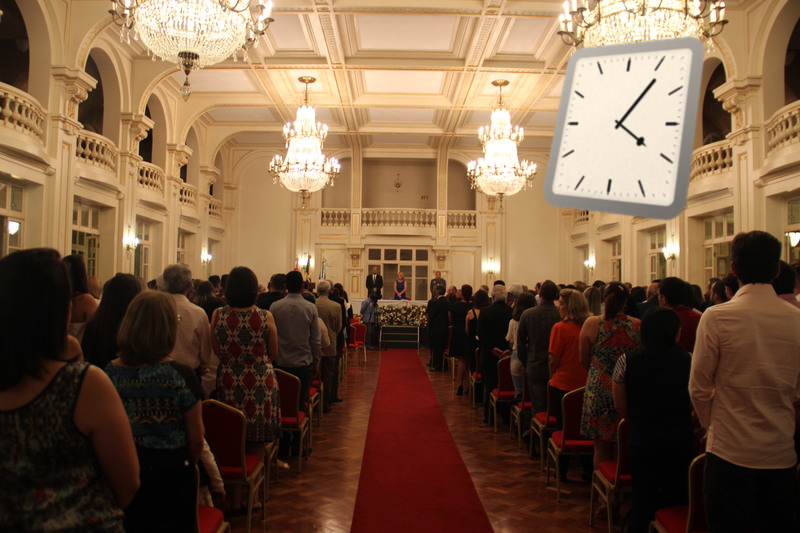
**4:06**
